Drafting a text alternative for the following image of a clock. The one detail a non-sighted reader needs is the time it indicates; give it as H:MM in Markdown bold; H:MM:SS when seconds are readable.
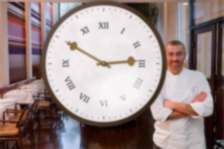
**2:50**
